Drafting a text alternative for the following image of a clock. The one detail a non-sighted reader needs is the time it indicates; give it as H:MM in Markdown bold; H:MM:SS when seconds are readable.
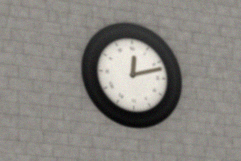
**12:12**
